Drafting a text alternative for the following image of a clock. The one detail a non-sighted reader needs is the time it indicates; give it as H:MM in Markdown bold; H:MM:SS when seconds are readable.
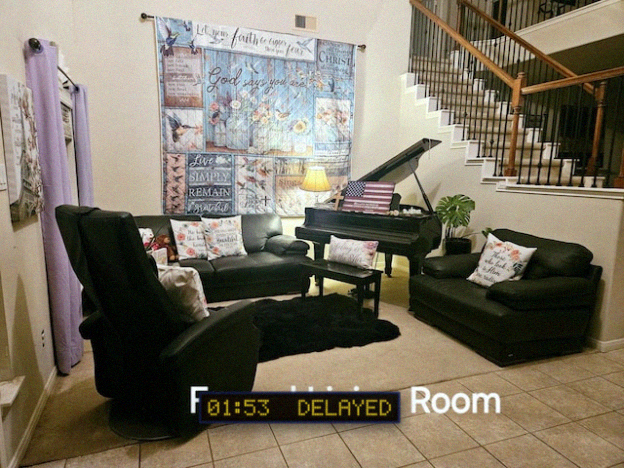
**1:53**
